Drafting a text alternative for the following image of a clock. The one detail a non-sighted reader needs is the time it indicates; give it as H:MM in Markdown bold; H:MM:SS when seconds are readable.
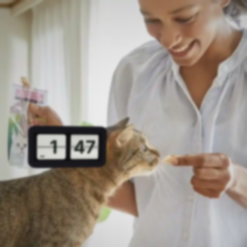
**1:47**
